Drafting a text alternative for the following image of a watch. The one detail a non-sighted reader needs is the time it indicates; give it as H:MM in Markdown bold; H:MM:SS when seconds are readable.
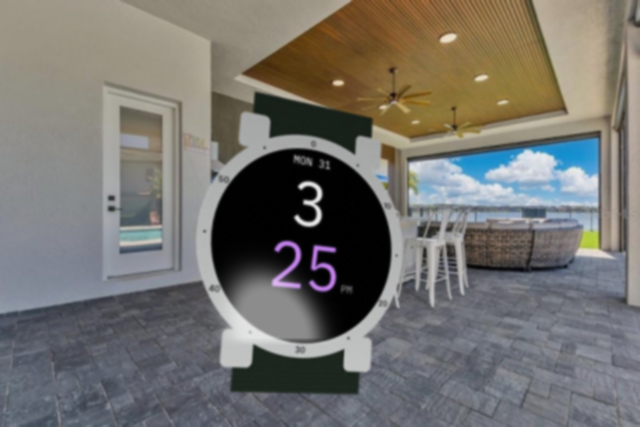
**3:25**
